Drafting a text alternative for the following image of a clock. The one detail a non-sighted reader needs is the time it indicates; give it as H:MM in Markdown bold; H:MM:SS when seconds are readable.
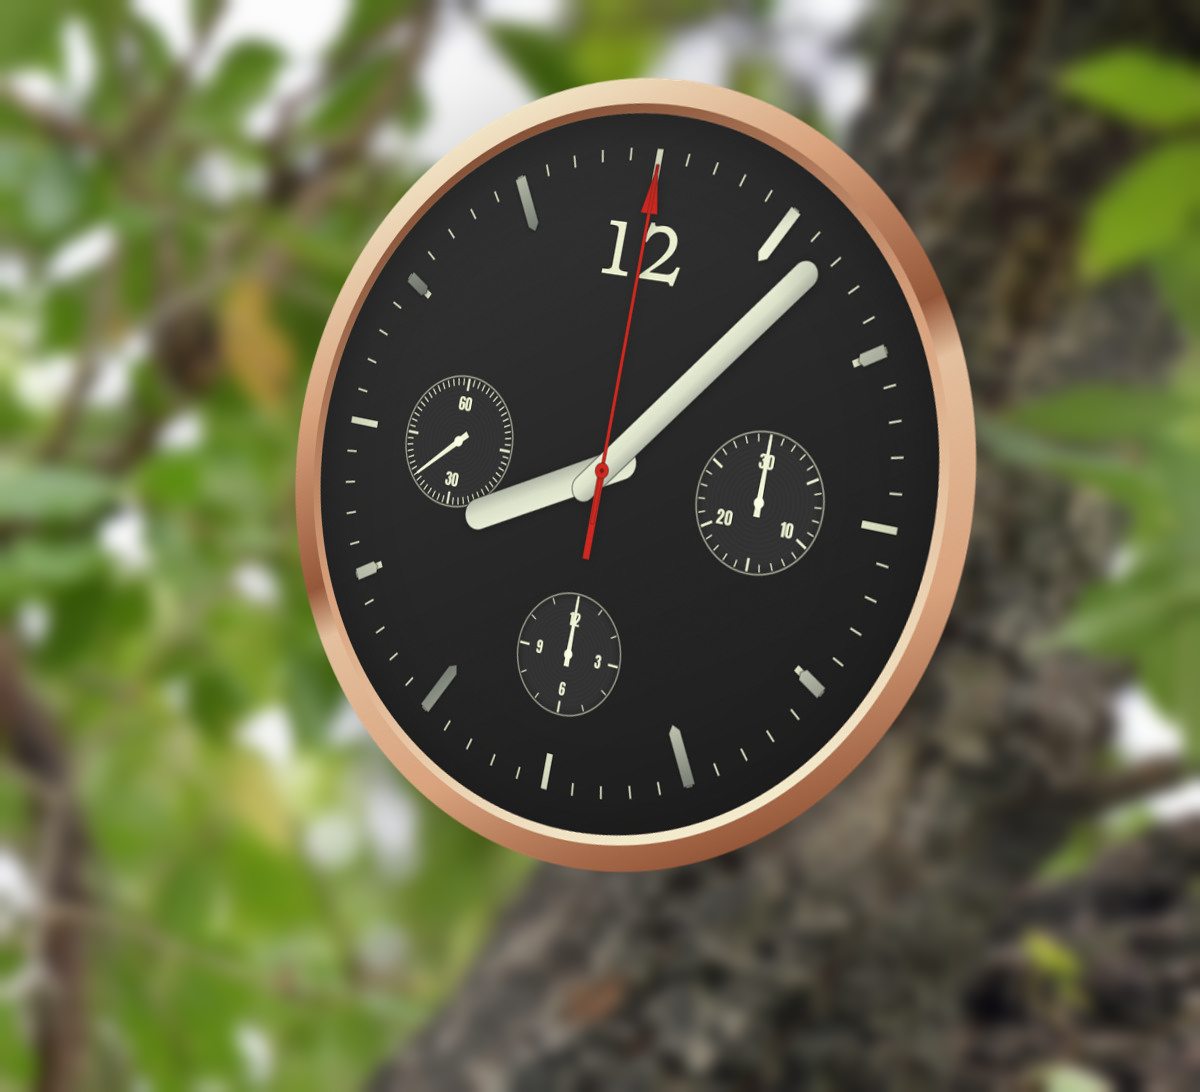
**8:06:38**
